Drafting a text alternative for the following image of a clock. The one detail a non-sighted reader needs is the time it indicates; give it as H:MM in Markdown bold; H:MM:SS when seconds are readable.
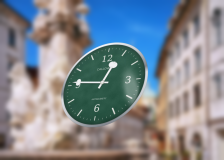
**12:46**
